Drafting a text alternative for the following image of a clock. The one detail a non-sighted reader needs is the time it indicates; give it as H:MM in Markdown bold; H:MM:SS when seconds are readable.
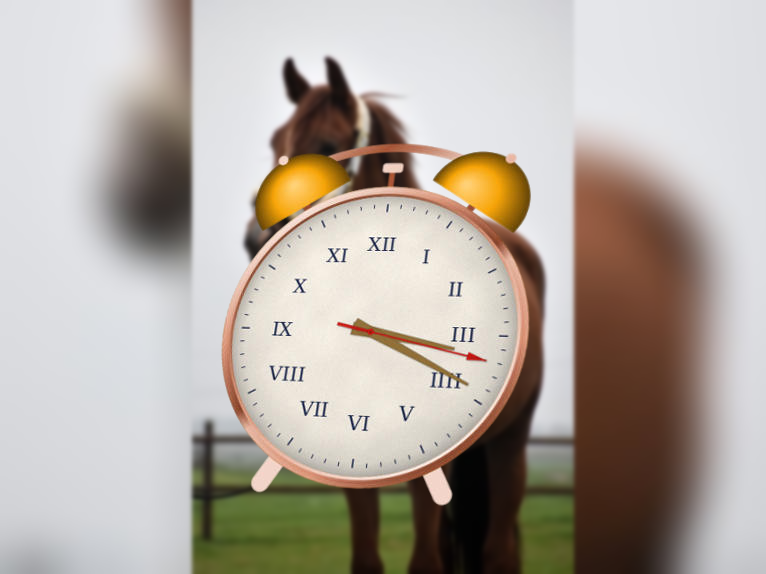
**3:19:17**
